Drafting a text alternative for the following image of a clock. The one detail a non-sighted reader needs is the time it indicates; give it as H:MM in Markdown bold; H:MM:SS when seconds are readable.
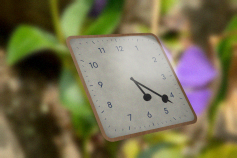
**5:22**
